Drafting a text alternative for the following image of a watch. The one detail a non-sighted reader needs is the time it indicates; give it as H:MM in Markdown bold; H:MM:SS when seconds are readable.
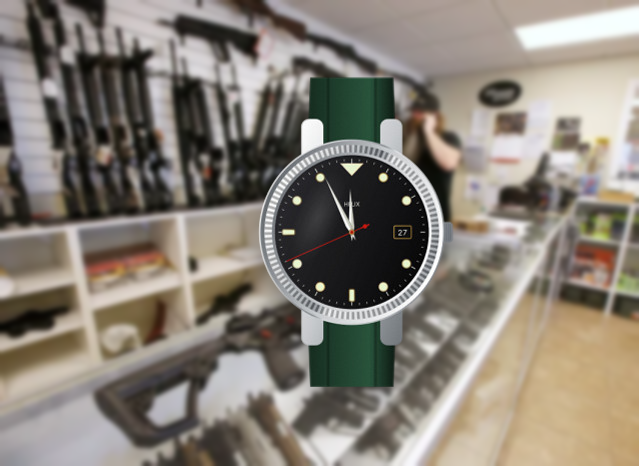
**11:55:41**
